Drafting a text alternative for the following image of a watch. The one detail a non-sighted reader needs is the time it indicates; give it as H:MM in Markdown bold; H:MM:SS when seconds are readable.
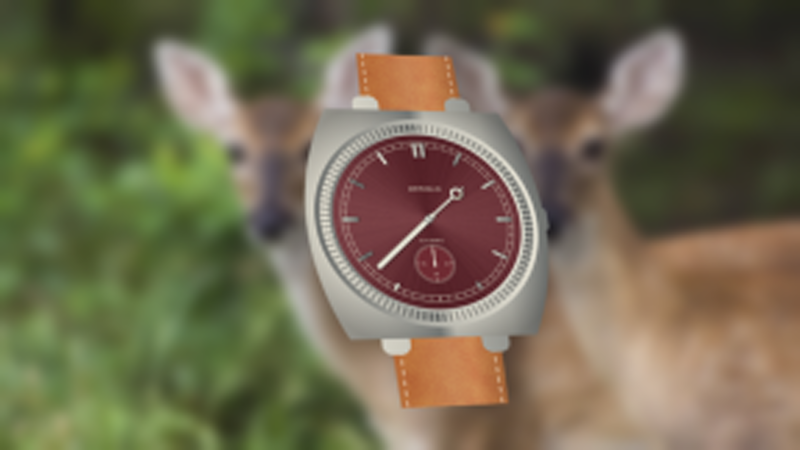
**1:38**
